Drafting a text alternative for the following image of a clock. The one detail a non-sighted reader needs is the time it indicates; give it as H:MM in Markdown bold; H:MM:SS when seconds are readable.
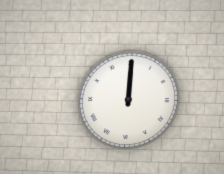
**12:00**
